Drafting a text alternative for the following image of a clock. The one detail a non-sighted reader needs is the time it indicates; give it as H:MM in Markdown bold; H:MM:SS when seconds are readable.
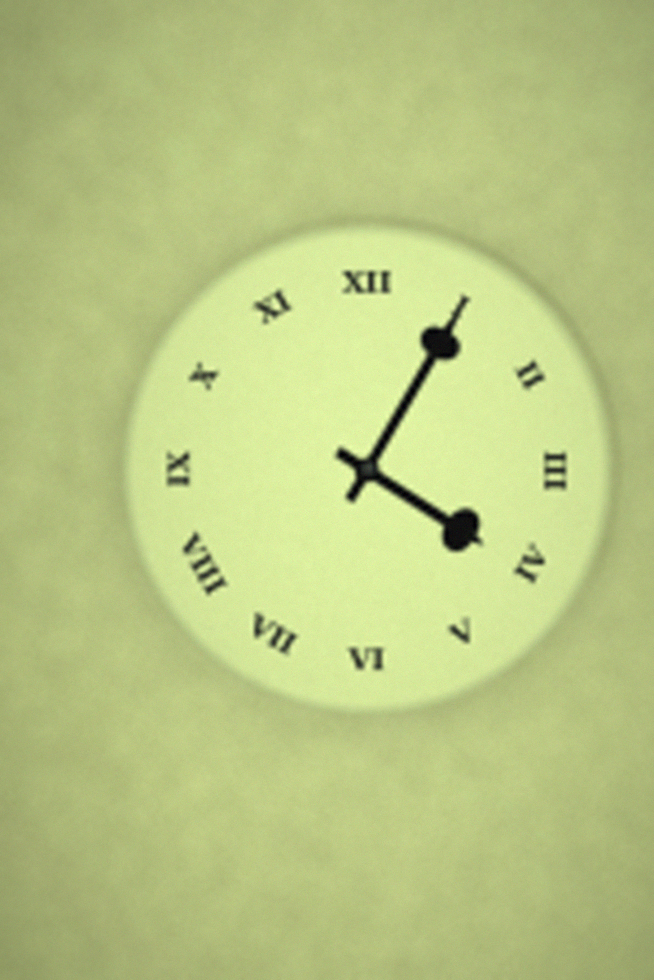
**4:05**
